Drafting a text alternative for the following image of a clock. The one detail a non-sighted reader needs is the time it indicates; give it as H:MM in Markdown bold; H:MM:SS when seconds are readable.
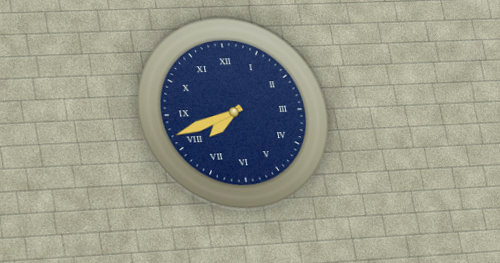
**7:42**
